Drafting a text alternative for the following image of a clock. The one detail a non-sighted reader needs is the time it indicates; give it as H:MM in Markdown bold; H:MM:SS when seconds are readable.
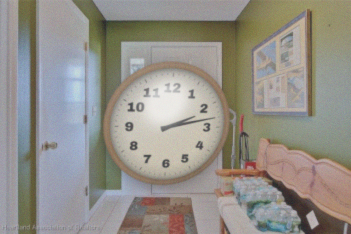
**2:13**
